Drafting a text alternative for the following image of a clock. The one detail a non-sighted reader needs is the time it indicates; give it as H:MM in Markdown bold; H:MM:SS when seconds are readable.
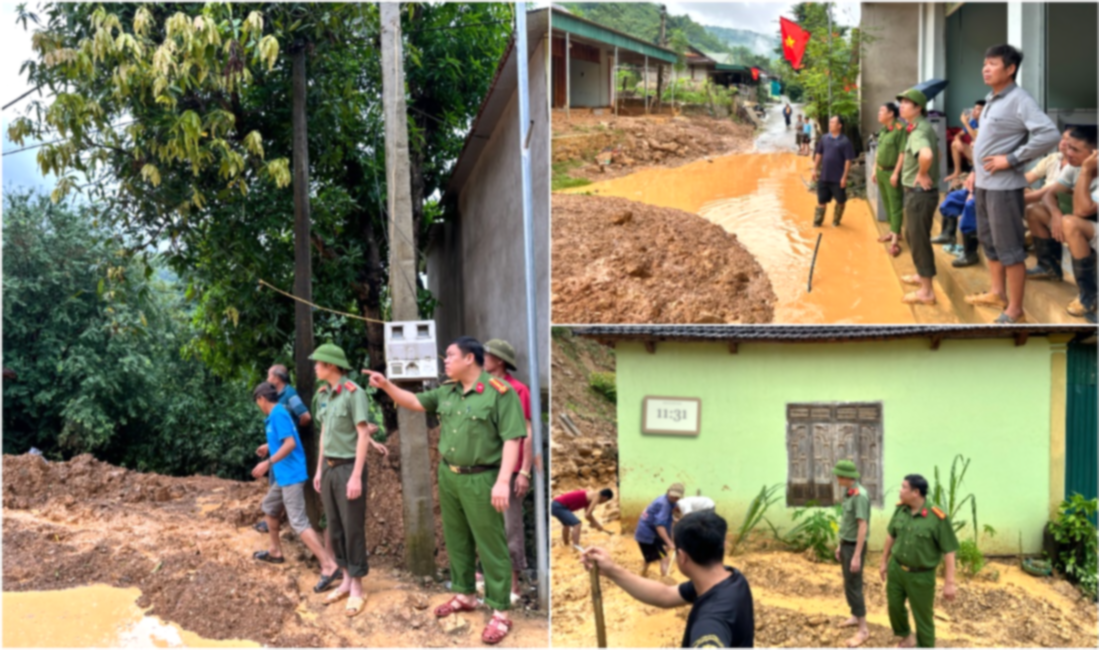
**11:31**
